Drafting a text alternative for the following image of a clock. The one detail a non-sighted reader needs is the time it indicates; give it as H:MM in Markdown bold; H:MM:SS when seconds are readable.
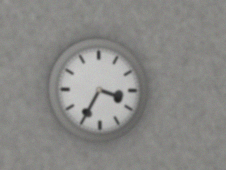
**3:35**
